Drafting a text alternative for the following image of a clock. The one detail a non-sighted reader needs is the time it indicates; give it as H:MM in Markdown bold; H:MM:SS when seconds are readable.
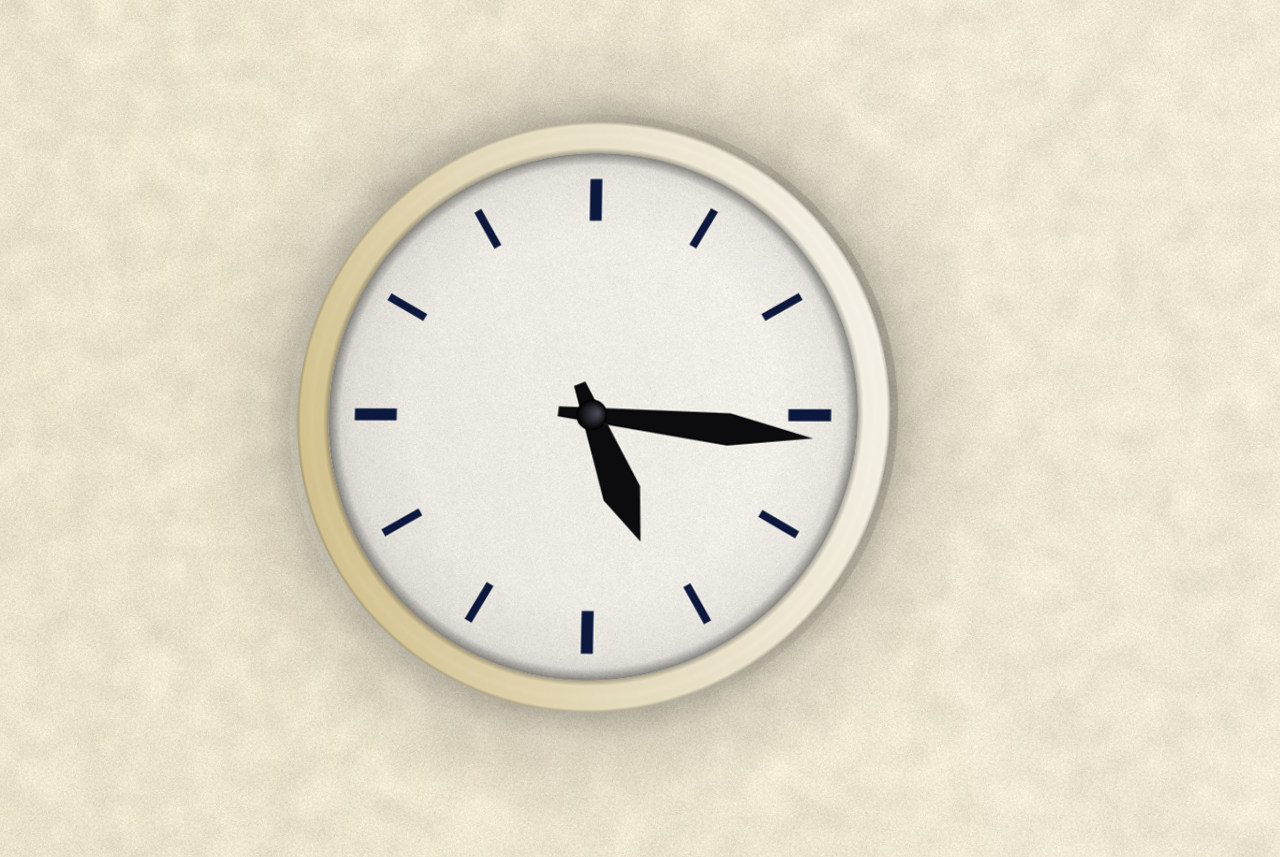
**5:16**
